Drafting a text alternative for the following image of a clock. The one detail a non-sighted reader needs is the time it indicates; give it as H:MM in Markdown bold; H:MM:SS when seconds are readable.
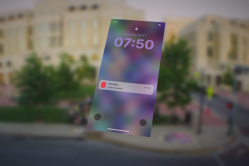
**7:50**
